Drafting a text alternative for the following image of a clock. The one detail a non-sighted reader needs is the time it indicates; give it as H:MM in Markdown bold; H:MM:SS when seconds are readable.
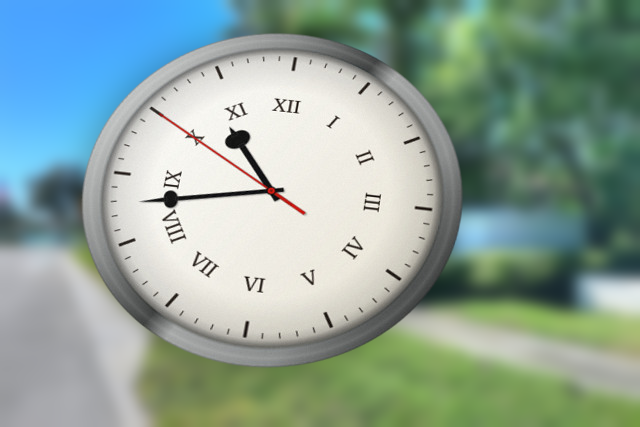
**10:42:50**
